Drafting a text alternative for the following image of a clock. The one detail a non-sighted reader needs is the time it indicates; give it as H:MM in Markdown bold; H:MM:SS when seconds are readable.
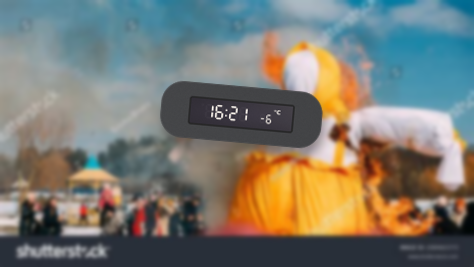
**16:21**
